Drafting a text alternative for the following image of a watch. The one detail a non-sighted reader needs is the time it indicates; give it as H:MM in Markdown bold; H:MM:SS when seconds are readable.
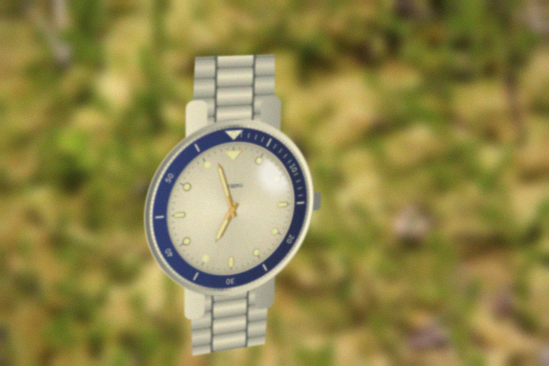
**6:57**
